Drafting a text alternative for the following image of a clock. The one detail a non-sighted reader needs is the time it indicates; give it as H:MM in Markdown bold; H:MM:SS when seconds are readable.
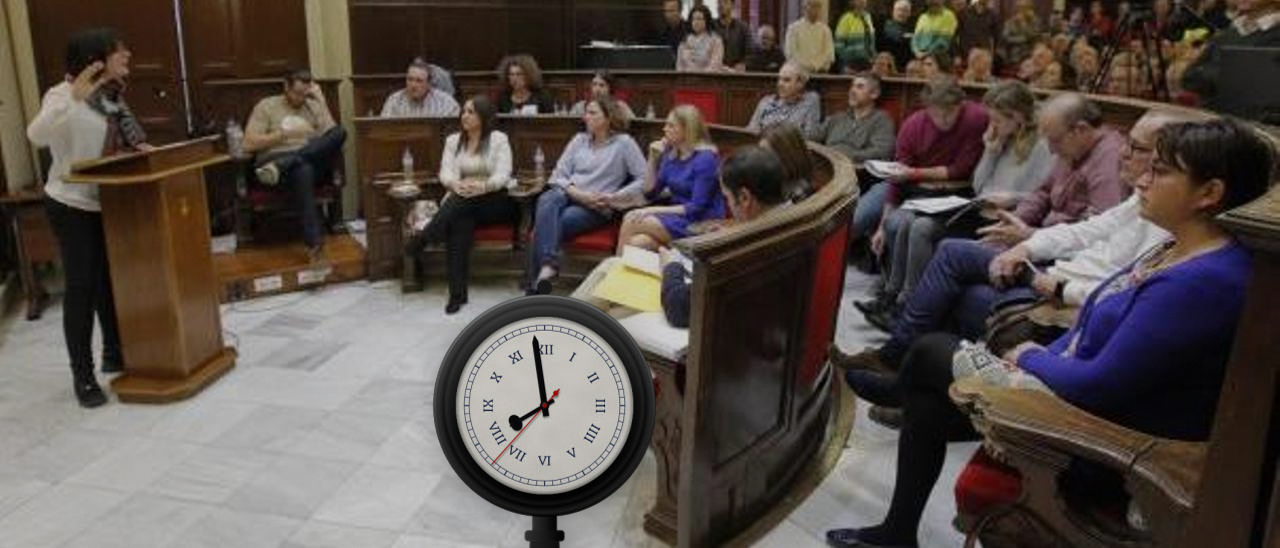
**7:58:37**
